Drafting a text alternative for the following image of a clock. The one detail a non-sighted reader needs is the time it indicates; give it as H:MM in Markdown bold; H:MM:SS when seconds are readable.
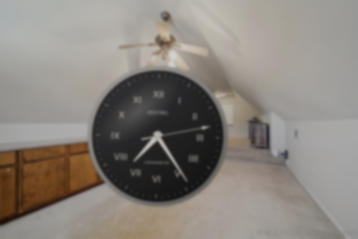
**7:24:13**
